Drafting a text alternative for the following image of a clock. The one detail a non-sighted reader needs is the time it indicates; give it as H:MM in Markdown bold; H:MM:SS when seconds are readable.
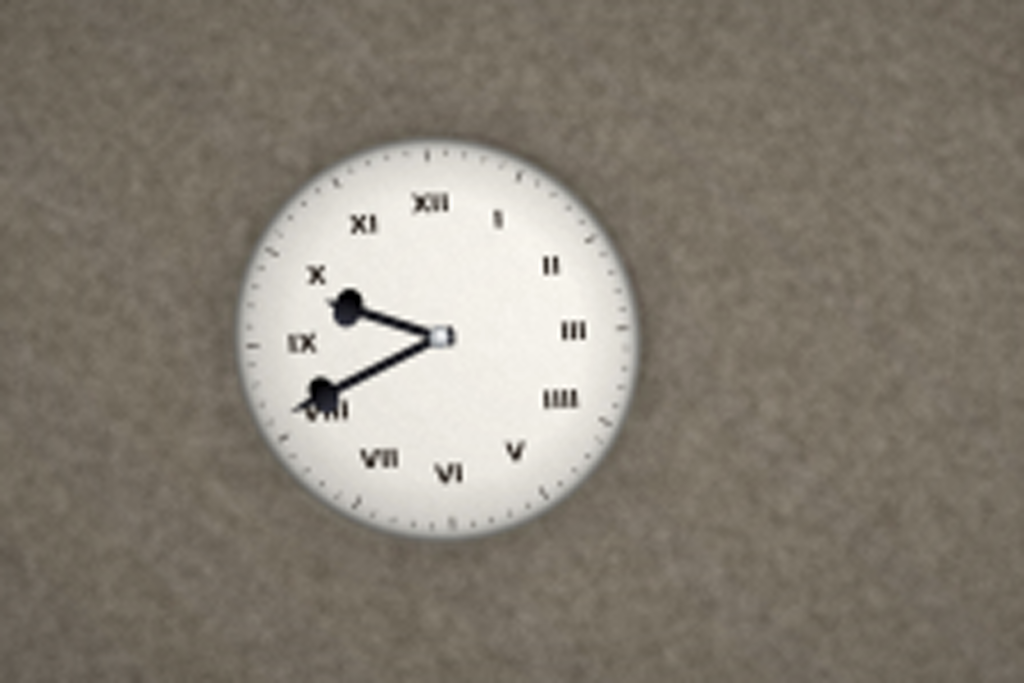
**9:41**
